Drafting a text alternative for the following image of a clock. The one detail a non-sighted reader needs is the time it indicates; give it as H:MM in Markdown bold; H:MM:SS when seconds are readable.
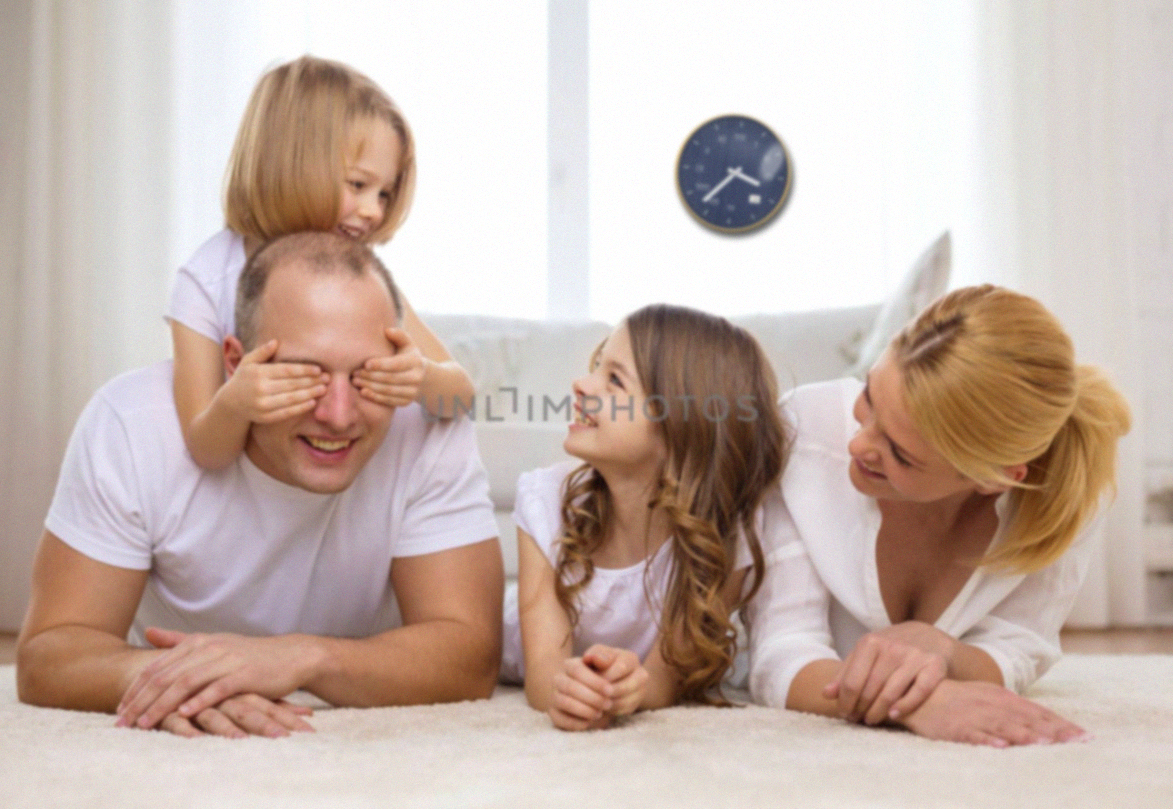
**3:37**
